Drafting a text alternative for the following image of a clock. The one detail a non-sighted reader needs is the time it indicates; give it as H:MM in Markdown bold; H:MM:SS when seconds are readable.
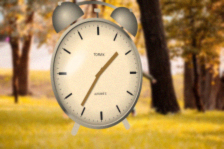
**1:36**
